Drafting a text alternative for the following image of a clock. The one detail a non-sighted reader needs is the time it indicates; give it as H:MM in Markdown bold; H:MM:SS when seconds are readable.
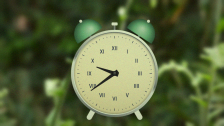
**9:39**
